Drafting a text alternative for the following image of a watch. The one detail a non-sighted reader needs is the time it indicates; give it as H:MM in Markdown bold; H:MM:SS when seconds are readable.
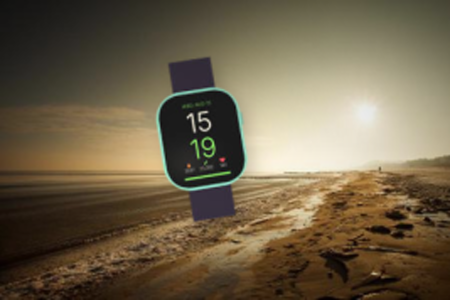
**15:19**
